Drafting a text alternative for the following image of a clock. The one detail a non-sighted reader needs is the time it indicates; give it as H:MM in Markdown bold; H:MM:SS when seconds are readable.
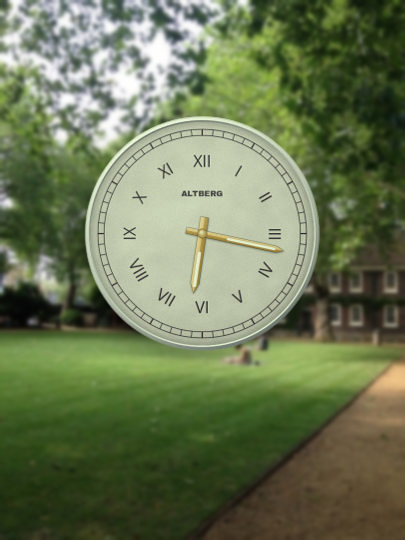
**6:17**
